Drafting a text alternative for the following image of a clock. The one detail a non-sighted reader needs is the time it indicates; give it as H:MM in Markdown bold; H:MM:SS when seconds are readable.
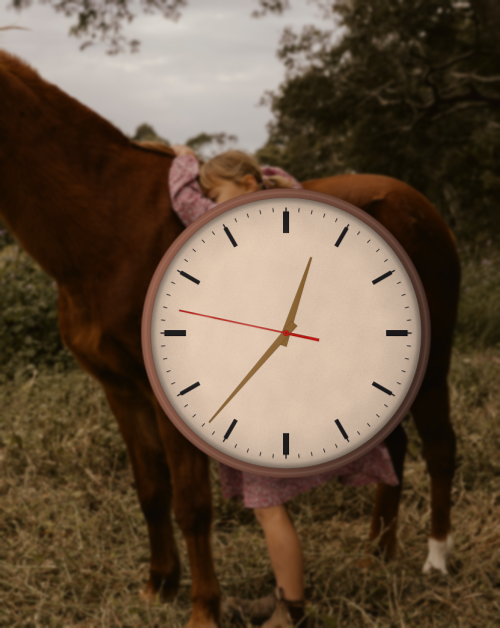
**12:36:47**
